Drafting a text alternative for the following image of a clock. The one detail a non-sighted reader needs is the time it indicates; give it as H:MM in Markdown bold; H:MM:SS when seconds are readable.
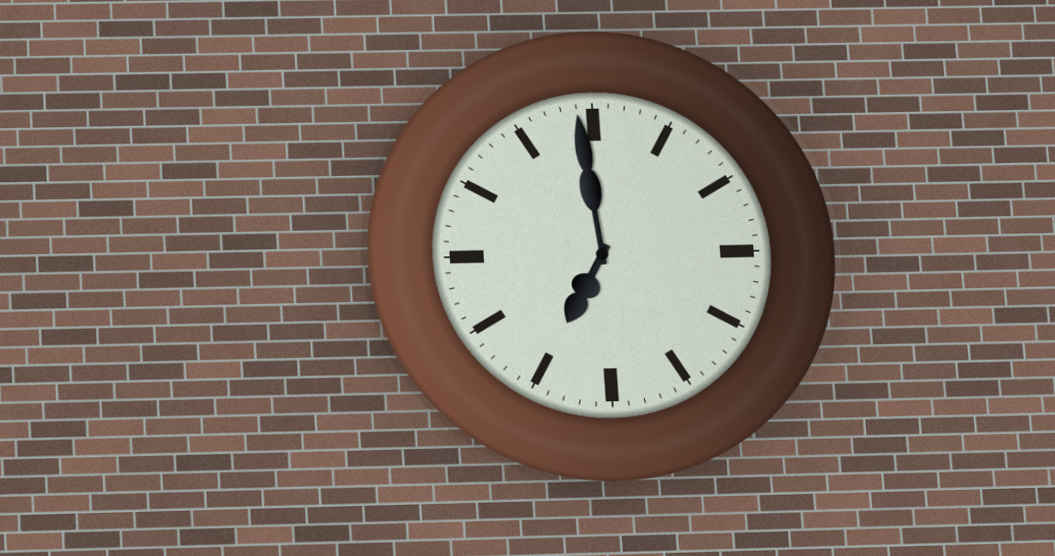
**6:59**
